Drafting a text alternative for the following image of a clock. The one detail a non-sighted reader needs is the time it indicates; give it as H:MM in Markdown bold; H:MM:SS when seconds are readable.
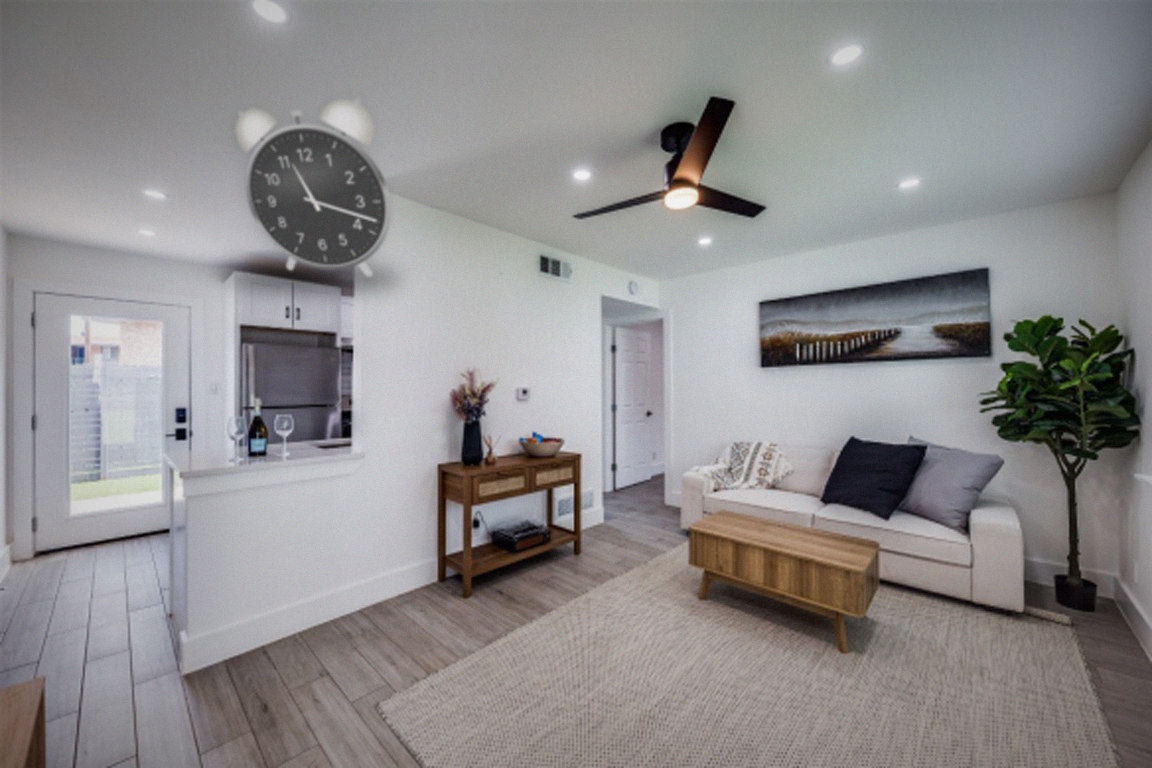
**11:18**
